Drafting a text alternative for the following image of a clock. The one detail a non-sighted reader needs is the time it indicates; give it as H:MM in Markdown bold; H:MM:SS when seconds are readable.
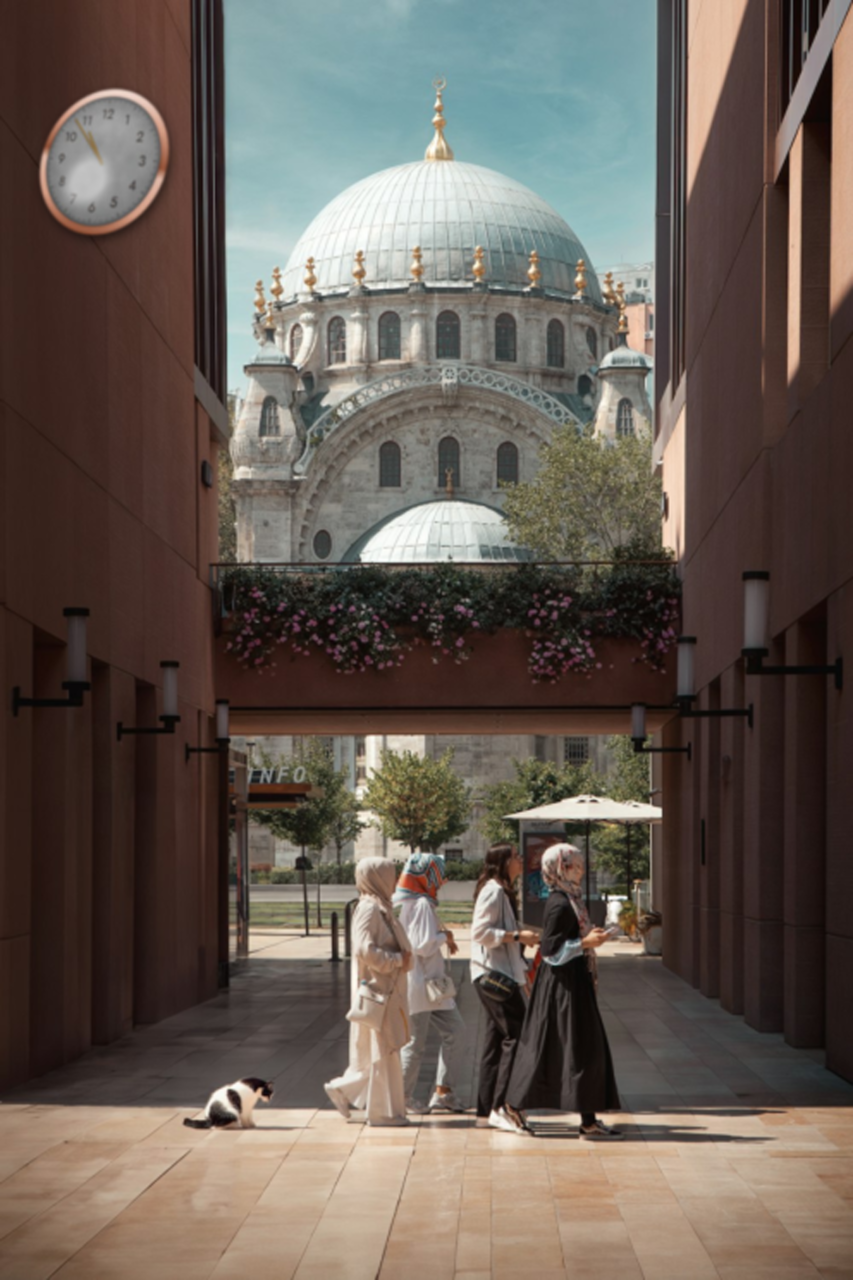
**10:53**
